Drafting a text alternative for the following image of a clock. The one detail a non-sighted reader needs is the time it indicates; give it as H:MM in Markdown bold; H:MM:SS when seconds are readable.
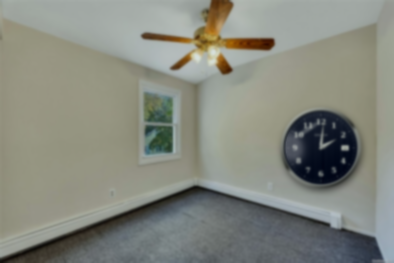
**2:01**
